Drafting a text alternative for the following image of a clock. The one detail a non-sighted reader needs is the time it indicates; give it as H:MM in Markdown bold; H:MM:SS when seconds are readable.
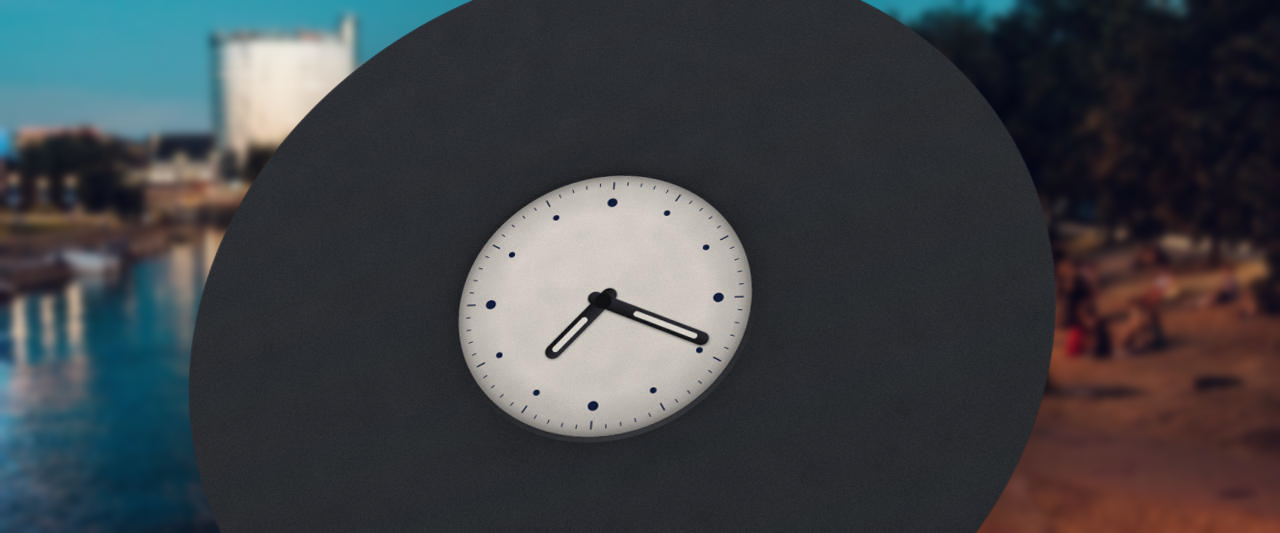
**7:19**
